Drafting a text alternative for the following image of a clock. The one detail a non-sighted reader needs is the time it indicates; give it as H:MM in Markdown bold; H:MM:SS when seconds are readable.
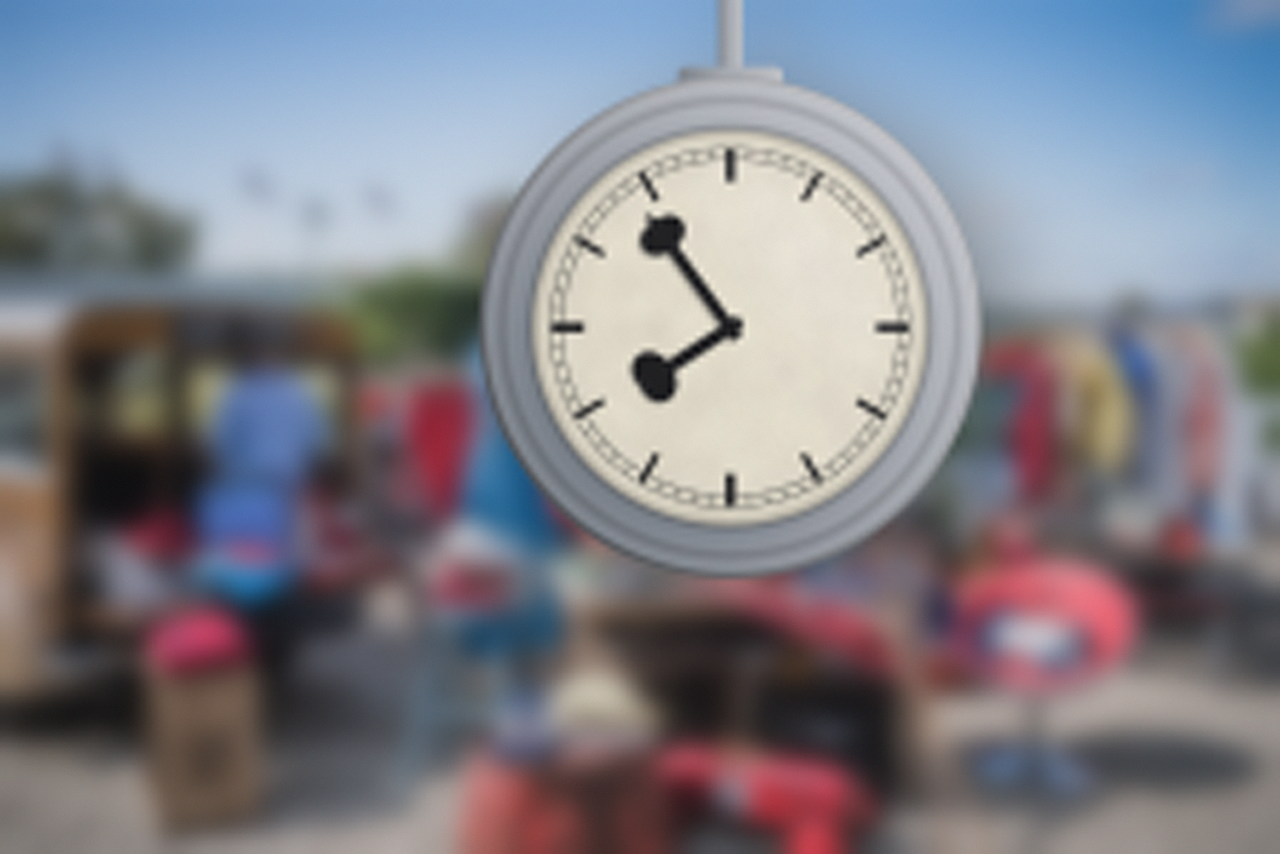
**7:54**
